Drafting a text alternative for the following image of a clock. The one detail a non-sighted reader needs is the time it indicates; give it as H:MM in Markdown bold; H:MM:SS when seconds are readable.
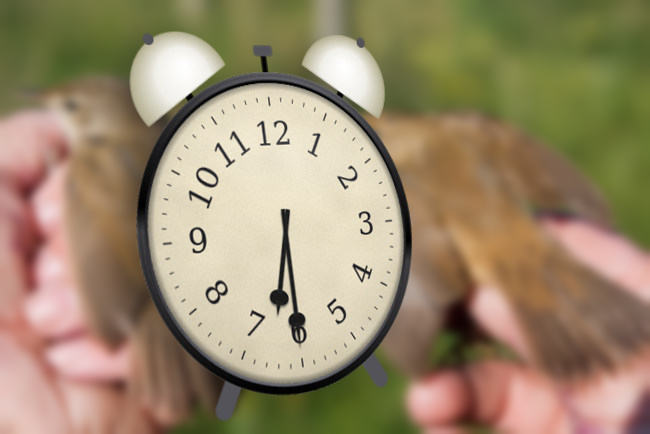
**6:30**
